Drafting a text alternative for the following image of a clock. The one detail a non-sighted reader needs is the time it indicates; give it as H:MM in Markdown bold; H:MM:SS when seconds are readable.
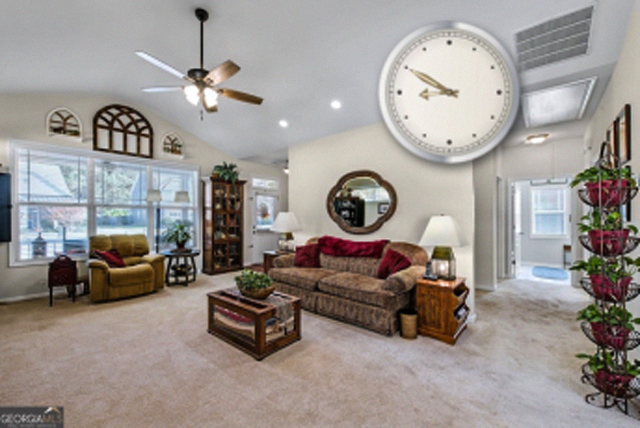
**8:50**
